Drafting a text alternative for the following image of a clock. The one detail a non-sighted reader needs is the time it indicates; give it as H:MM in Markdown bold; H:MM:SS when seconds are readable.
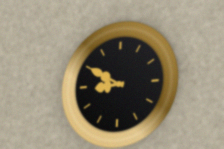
**8:50**
